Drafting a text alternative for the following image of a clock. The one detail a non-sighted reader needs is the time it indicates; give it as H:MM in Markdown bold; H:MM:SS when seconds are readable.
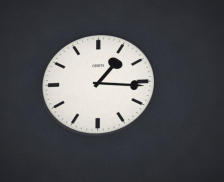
**1:16**
